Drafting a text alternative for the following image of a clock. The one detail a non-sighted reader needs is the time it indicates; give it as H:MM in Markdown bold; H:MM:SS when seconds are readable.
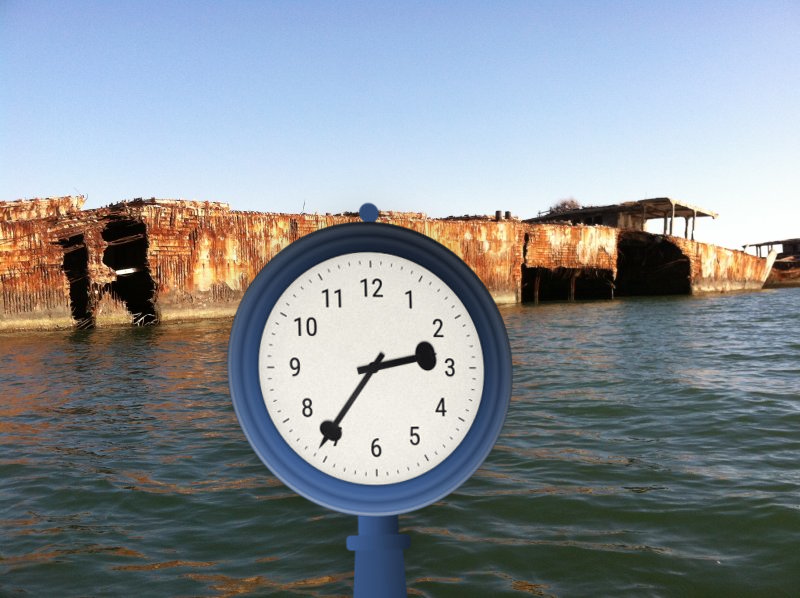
**2:36**
